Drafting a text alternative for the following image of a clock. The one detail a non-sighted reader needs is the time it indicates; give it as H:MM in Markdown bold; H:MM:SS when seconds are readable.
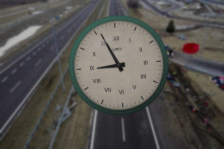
**8:56**
